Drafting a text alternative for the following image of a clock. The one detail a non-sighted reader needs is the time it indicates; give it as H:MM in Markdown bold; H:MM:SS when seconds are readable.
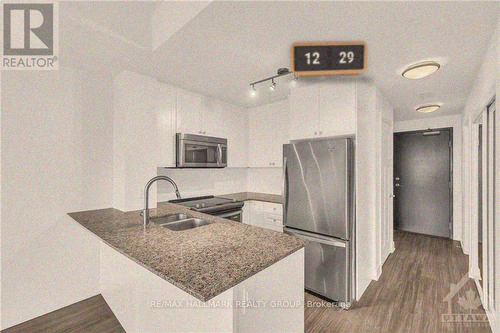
**12:29**
